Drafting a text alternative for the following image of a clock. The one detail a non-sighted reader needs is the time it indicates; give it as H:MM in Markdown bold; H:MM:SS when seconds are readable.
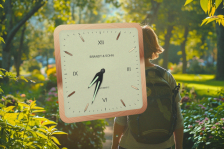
**7:34**
